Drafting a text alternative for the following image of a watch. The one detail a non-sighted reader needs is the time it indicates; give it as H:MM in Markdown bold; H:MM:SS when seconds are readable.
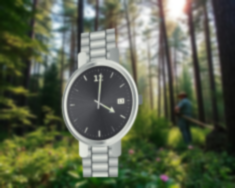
**4:01**
